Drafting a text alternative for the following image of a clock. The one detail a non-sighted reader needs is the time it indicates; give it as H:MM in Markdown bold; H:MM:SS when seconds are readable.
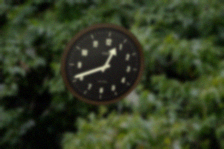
**12:41**
